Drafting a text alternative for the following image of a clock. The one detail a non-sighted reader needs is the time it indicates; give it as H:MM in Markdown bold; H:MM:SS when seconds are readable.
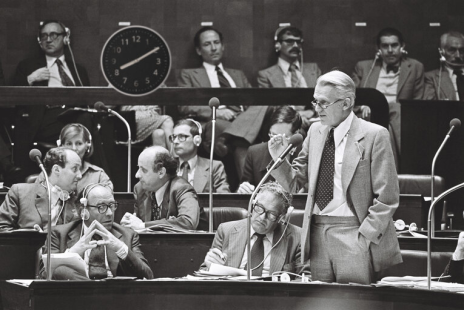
**8:10**
